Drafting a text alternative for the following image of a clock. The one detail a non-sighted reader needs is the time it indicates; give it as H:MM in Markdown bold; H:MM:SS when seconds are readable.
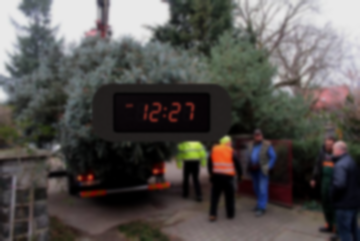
**12:27**
